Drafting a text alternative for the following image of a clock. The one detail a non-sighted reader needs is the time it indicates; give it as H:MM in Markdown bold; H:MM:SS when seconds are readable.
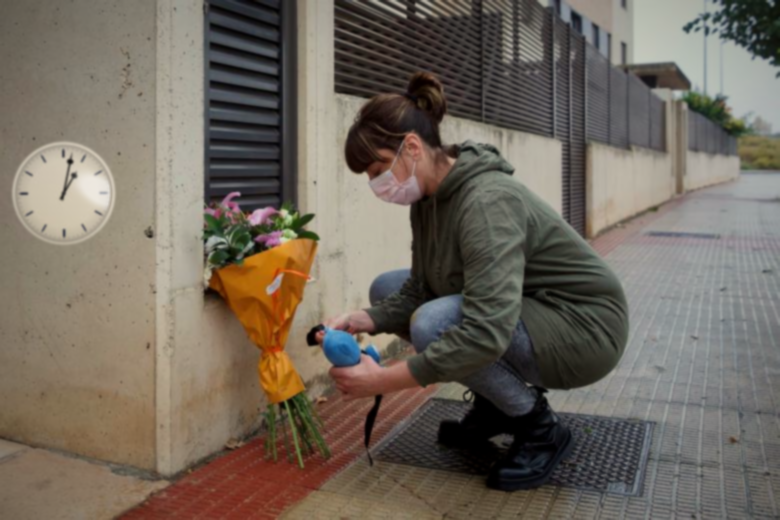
**1:02**
